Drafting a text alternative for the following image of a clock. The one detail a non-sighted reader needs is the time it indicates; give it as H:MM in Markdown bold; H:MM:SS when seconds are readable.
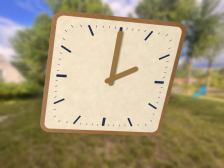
**2:00**
